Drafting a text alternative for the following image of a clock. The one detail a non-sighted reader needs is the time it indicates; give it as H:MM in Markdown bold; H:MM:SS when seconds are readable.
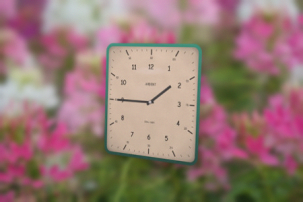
**1:45**
